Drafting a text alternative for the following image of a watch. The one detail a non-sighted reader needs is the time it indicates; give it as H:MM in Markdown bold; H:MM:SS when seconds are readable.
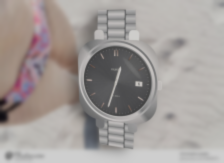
**12:33**
